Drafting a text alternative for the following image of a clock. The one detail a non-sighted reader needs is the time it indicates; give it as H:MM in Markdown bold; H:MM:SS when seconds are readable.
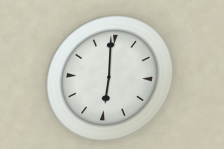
**5:59**
